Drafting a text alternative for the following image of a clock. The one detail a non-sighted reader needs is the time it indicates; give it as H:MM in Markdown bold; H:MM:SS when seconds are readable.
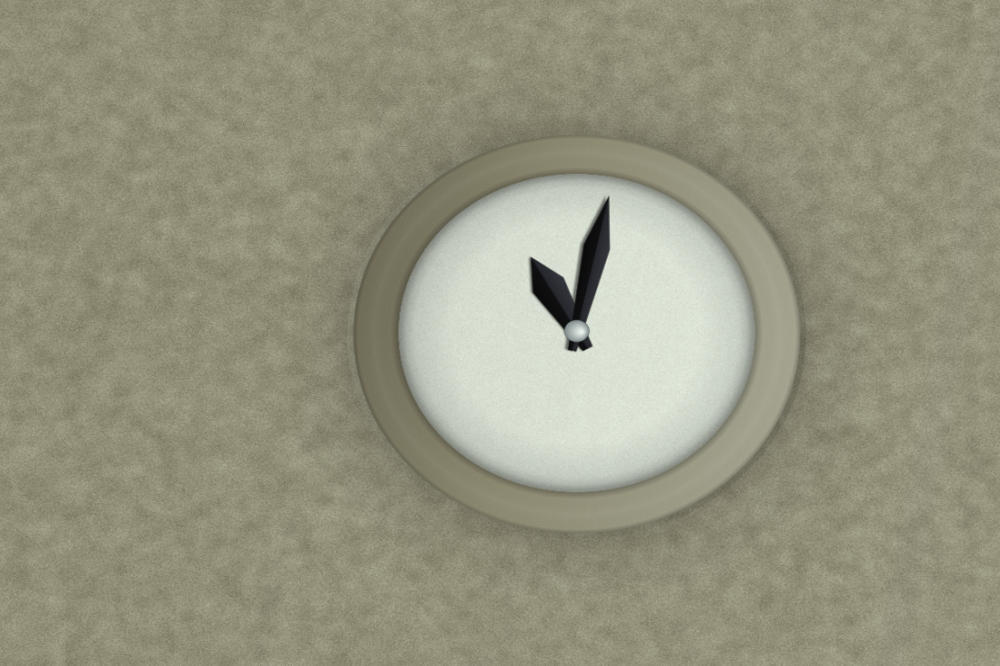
**11:02**
